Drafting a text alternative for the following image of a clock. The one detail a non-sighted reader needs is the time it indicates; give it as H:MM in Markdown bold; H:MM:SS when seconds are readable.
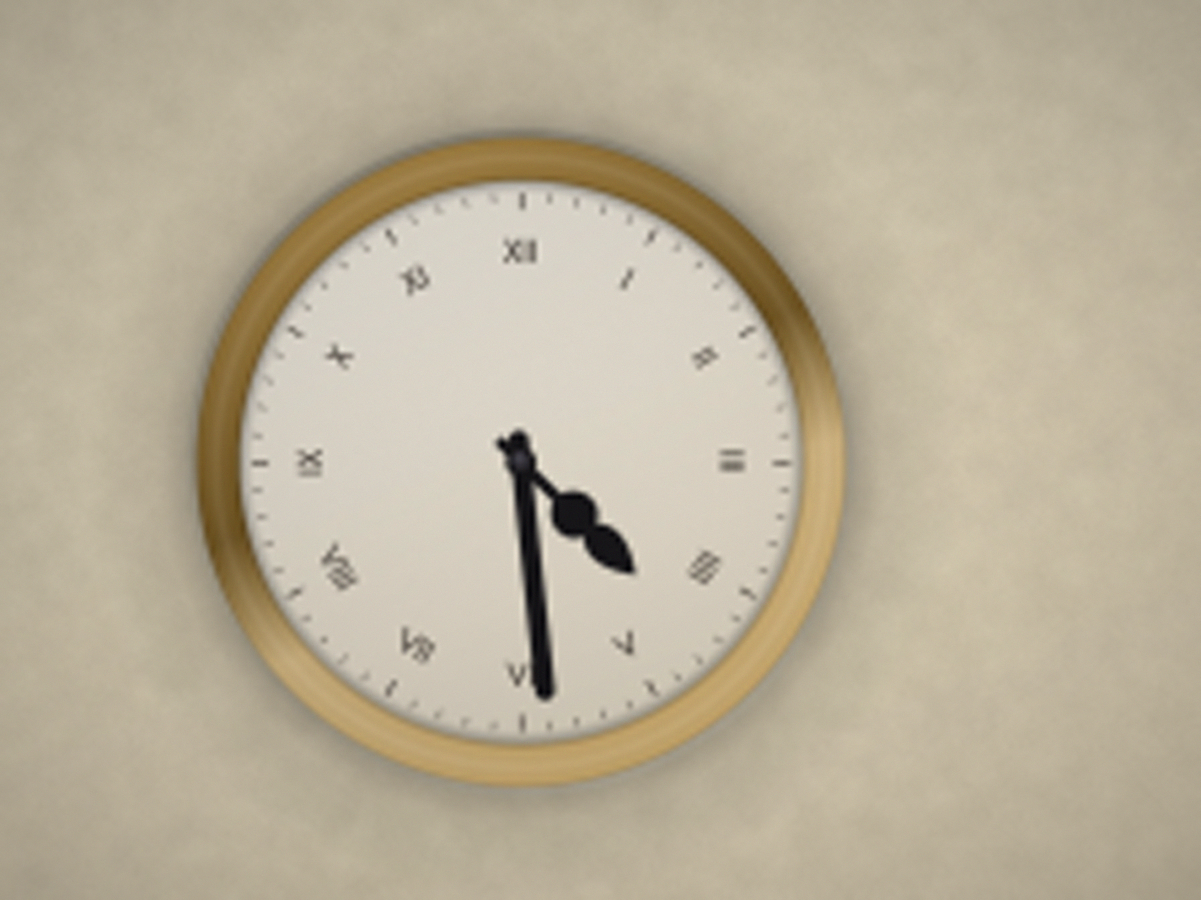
**4:29**
